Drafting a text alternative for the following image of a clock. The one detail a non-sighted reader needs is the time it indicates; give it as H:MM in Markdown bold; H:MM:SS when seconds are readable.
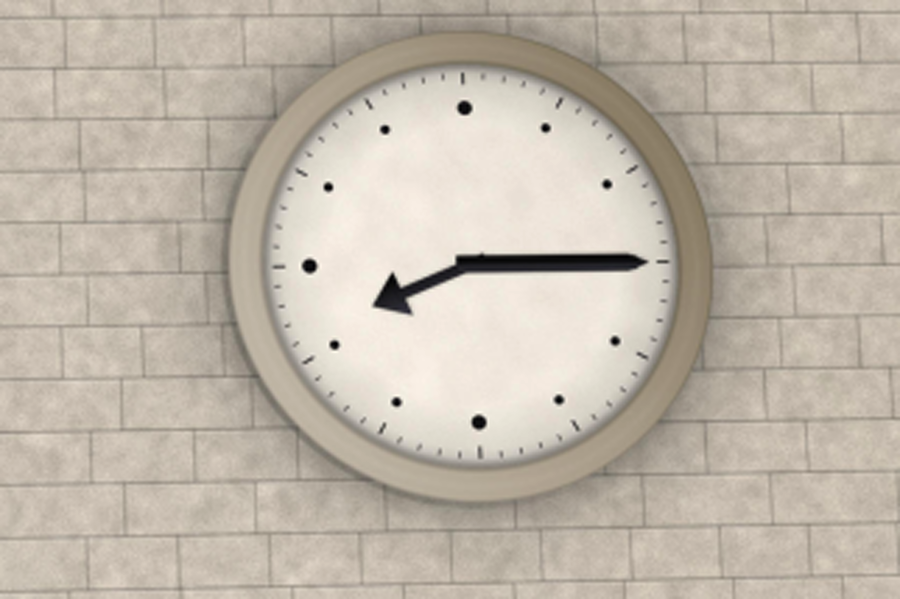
**8:15**
